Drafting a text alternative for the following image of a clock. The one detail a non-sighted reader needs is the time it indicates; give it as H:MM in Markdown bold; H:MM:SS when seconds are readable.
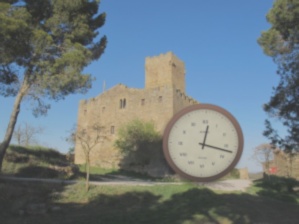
**12:17**
